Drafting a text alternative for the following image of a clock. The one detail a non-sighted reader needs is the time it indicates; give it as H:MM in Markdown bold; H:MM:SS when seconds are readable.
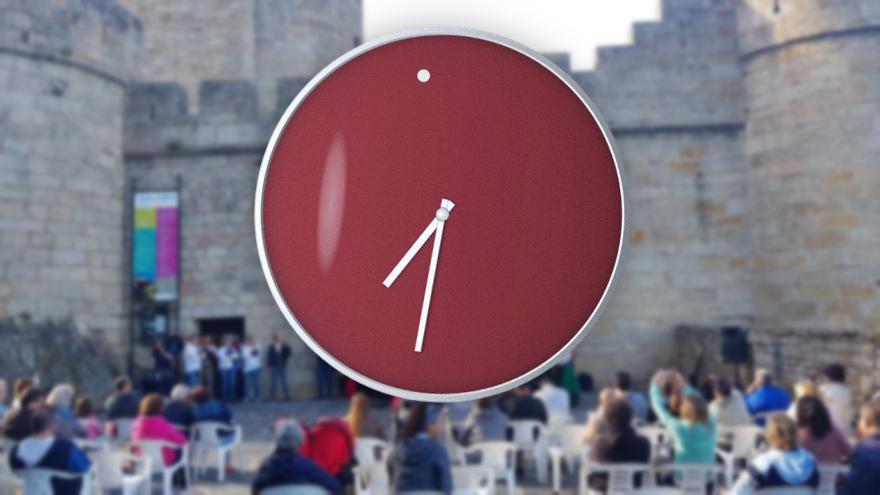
**7:33**
